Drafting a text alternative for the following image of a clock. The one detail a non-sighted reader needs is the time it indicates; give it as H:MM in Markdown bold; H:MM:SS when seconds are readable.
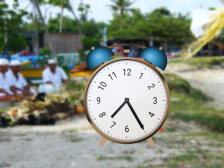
**7:25**
